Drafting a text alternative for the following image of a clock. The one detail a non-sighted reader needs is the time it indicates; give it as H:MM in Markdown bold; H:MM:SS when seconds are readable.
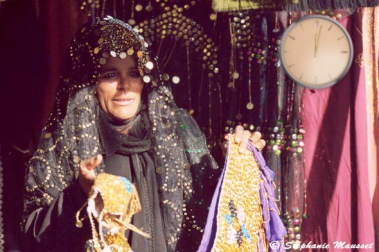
**12:02**
